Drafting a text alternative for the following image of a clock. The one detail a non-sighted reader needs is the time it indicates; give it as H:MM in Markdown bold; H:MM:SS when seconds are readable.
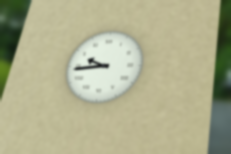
**9:44**
